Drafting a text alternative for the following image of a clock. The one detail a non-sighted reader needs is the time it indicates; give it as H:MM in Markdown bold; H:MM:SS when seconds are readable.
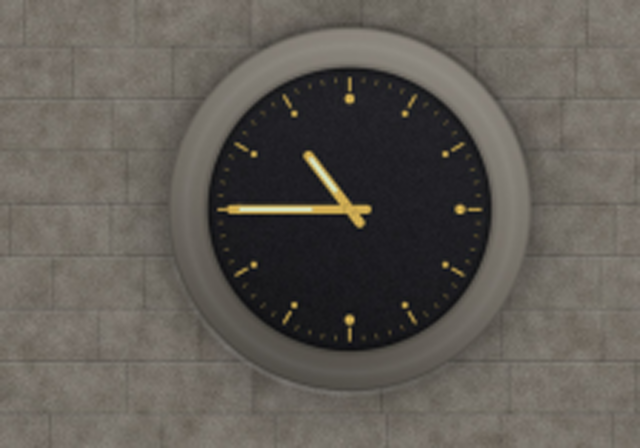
**10:45**
